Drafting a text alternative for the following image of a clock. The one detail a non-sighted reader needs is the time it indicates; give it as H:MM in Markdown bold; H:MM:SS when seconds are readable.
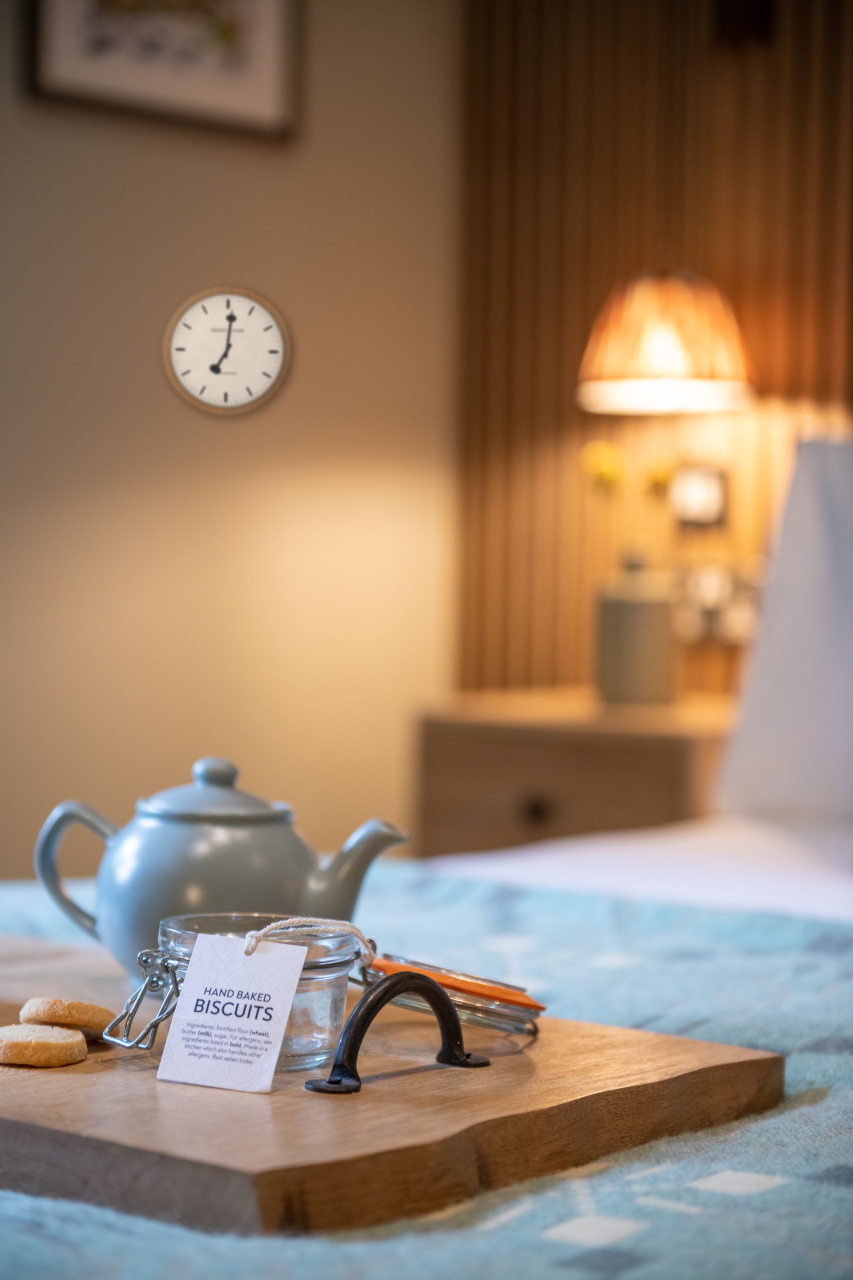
**7:01**
